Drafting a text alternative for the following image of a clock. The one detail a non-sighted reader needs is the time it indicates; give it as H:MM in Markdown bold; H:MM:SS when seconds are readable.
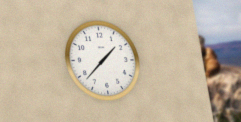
**1:38**
